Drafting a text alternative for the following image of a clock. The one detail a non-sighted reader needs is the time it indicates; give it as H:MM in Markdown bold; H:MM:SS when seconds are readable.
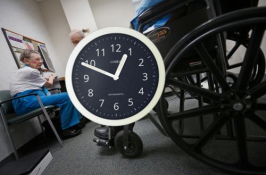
**12:49**
